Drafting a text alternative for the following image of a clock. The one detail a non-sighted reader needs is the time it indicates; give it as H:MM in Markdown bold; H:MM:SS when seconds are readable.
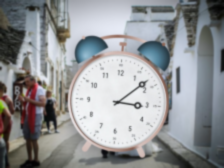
**3:08**
